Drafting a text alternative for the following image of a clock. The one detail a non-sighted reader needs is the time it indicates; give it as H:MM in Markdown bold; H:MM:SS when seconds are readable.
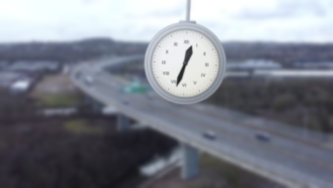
**12:33**
